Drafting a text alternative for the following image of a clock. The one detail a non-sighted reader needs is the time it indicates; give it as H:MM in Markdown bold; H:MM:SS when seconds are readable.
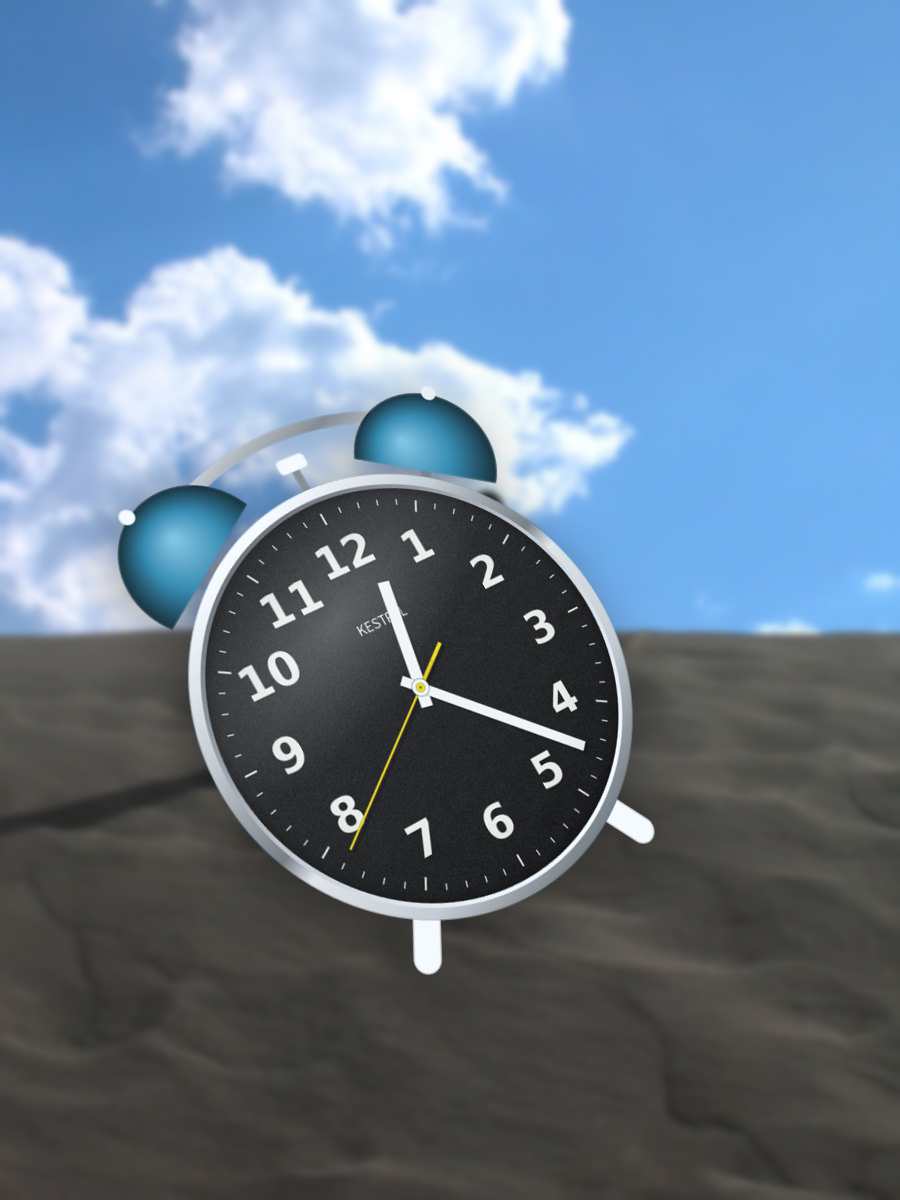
**12:22:39**
